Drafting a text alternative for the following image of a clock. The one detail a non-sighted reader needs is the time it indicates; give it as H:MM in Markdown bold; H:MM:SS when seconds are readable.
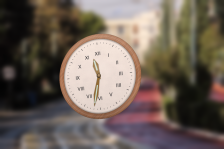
**11:32**
